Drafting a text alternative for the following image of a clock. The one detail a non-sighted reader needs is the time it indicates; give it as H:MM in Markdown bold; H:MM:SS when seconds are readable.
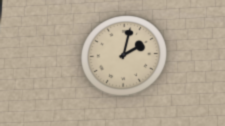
**2:02**
